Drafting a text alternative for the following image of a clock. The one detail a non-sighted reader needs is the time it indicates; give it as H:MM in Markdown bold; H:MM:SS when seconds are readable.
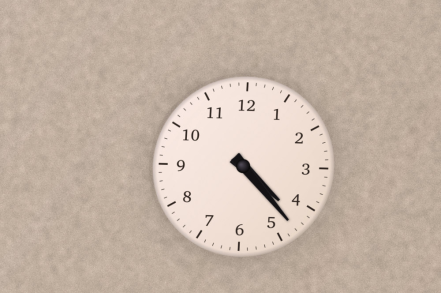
**4:23**
